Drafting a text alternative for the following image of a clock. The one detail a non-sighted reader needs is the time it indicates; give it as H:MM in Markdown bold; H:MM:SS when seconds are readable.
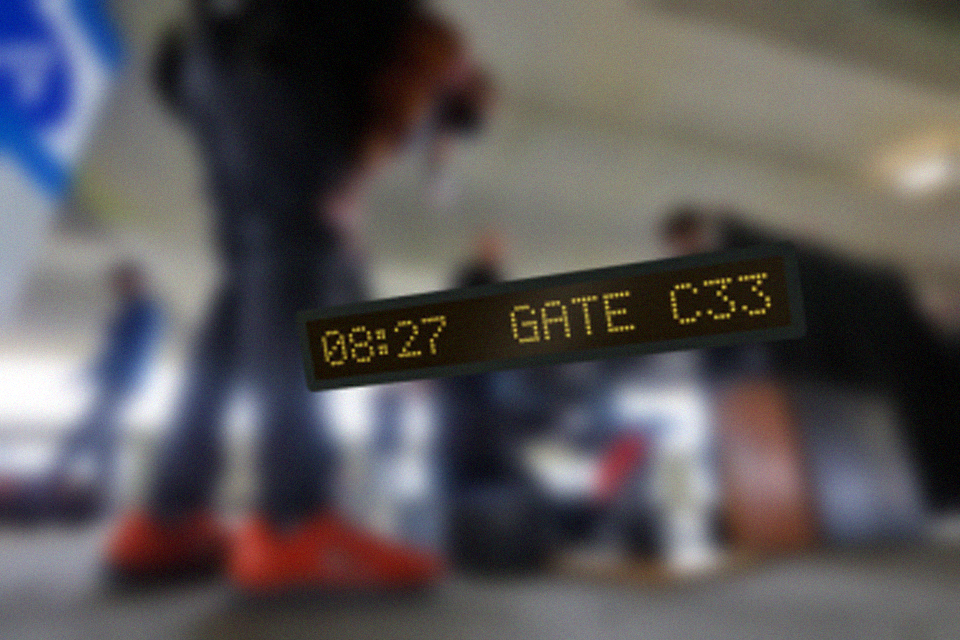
**8:27**
